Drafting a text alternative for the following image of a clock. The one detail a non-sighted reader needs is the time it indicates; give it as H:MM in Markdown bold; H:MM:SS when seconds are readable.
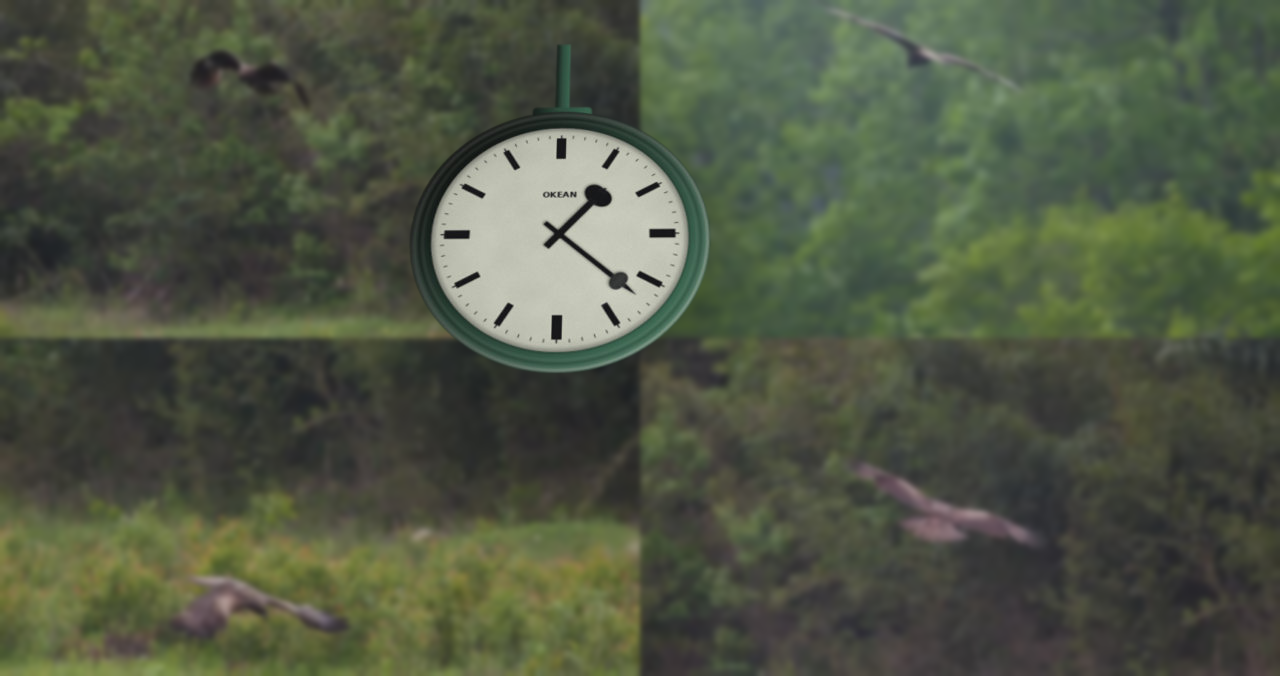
**1:22**
